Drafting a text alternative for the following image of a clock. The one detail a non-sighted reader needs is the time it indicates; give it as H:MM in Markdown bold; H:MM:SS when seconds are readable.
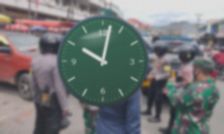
**10:02**
